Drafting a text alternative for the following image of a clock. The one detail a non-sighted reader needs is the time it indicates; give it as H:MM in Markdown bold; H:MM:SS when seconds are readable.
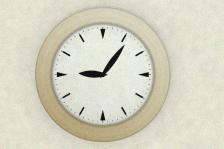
**9:06**
